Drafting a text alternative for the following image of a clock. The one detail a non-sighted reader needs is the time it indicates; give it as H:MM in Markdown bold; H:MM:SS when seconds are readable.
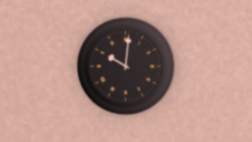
**10:01**
